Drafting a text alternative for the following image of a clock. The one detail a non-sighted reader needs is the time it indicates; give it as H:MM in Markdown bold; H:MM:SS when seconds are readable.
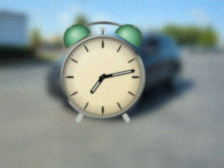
**7:13**
